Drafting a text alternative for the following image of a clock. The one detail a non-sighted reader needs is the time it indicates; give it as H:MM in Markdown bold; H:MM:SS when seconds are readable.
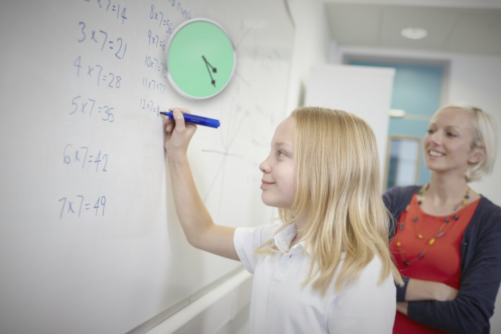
**4:26**
